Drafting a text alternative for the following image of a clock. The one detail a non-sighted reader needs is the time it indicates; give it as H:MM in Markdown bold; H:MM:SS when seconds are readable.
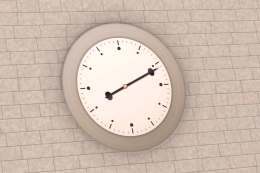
**8:11**
